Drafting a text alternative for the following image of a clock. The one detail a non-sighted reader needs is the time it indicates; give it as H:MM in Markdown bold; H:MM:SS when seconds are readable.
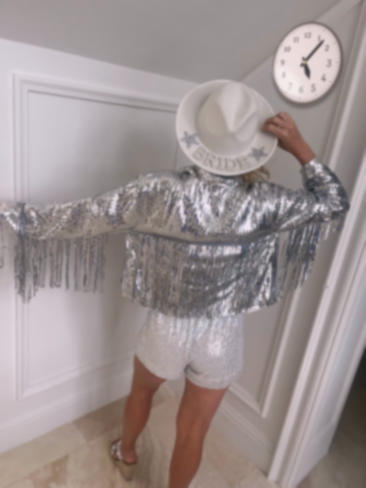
**5:07**
